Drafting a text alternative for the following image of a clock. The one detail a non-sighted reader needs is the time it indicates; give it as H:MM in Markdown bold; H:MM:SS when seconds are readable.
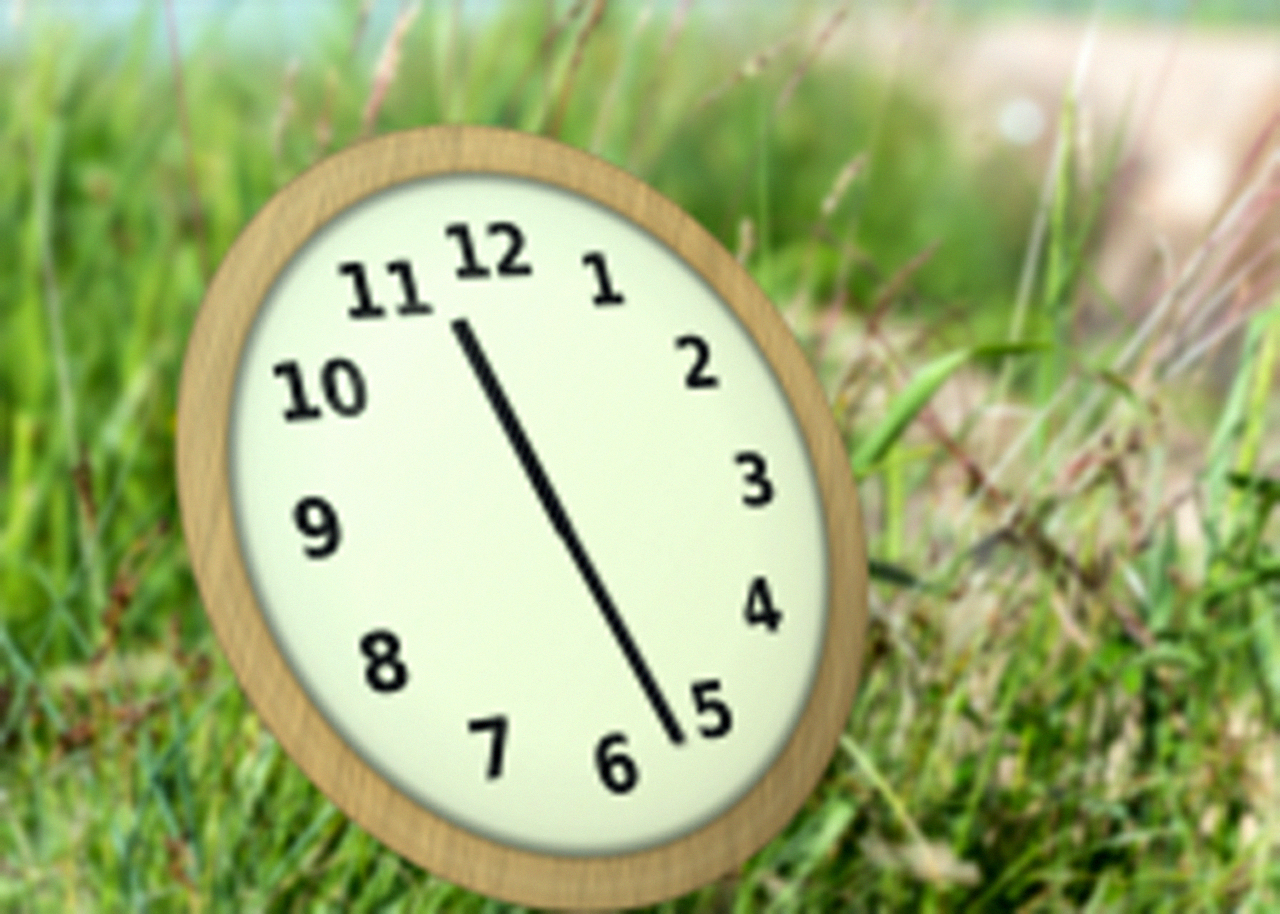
**11:27**
